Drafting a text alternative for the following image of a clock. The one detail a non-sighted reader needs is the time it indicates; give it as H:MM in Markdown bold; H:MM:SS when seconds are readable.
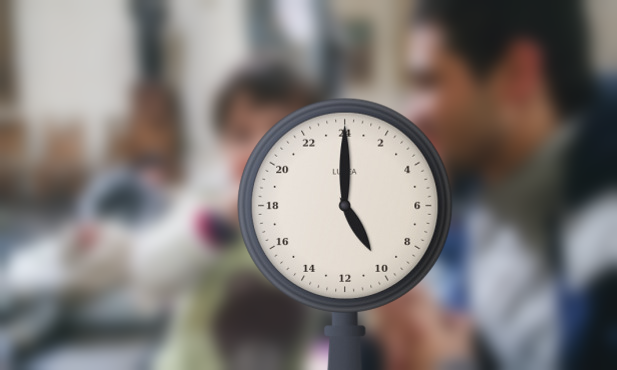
**10:00**
